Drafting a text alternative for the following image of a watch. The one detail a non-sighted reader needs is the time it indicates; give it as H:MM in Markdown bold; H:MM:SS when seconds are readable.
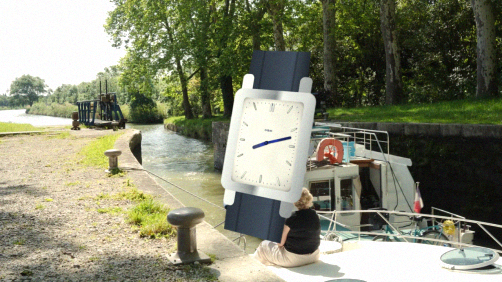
**8:12**
